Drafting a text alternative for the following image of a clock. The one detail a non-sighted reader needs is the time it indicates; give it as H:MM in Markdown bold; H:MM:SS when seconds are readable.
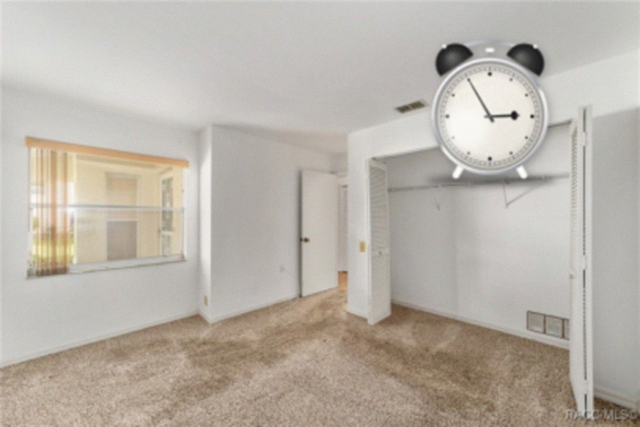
**2:55**
